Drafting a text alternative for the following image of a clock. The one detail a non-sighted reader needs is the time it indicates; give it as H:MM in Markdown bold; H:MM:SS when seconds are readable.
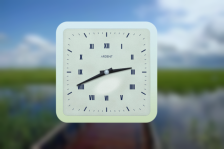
**2:41**
